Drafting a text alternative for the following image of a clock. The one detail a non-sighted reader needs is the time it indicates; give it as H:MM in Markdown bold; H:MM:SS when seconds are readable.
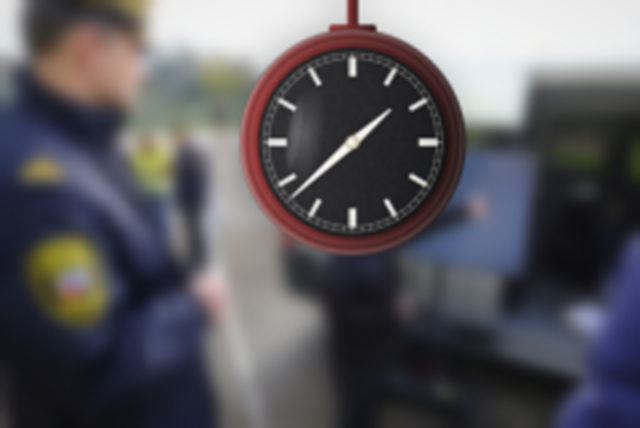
**1:38**
